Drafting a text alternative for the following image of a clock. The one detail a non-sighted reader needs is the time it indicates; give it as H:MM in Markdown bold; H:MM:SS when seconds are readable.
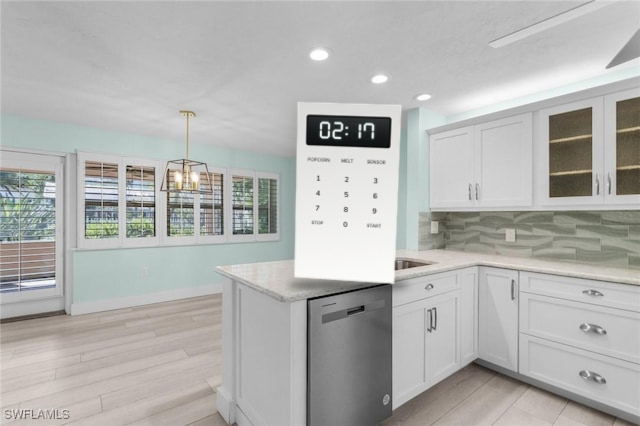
**2:17**
